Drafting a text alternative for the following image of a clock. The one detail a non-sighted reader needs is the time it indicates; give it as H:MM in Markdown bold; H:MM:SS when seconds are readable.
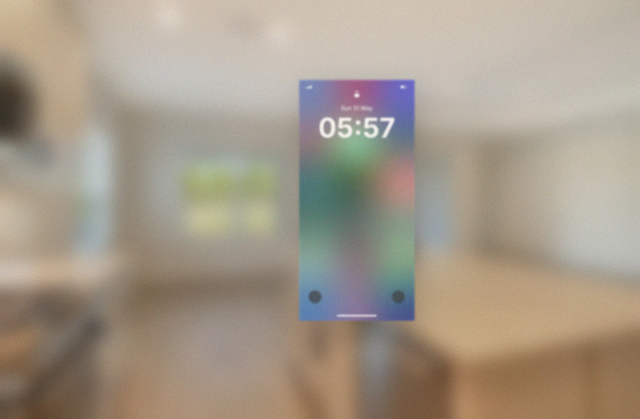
**5:57**
